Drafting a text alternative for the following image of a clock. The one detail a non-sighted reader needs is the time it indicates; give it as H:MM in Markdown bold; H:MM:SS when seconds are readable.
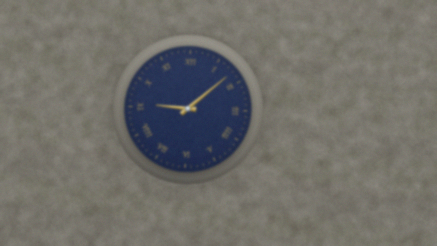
**9:08**
